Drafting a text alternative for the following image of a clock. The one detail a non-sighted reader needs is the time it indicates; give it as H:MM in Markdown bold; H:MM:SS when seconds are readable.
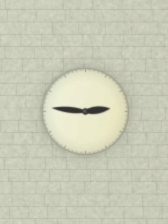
**2:46**
